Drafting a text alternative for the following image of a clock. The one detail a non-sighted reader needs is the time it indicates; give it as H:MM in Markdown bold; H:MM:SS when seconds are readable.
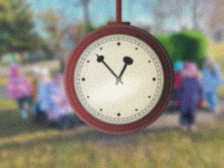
**12:53**
